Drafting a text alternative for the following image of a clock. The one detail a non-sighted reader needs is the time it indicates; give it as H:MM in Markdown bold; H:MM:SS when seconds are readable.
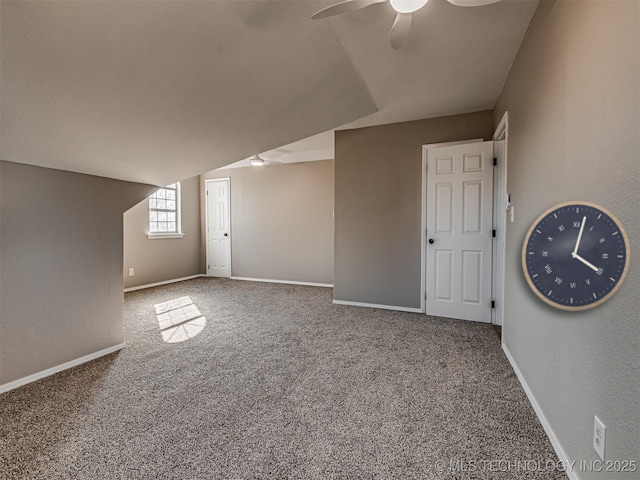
**4:02**
